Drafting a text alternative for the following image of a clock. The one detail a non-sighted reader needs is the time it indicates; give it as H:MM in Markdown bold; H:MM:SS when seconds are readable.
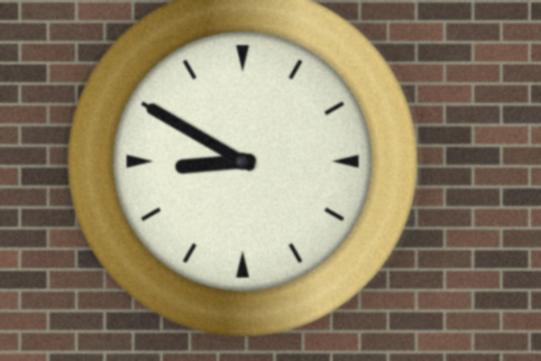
**8:50**
